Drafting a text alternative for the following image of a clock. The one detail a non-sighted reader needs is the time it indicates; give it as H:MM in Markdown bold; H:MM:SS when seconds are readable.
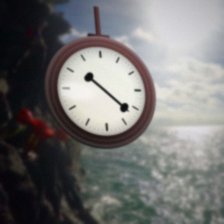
**10:22**
